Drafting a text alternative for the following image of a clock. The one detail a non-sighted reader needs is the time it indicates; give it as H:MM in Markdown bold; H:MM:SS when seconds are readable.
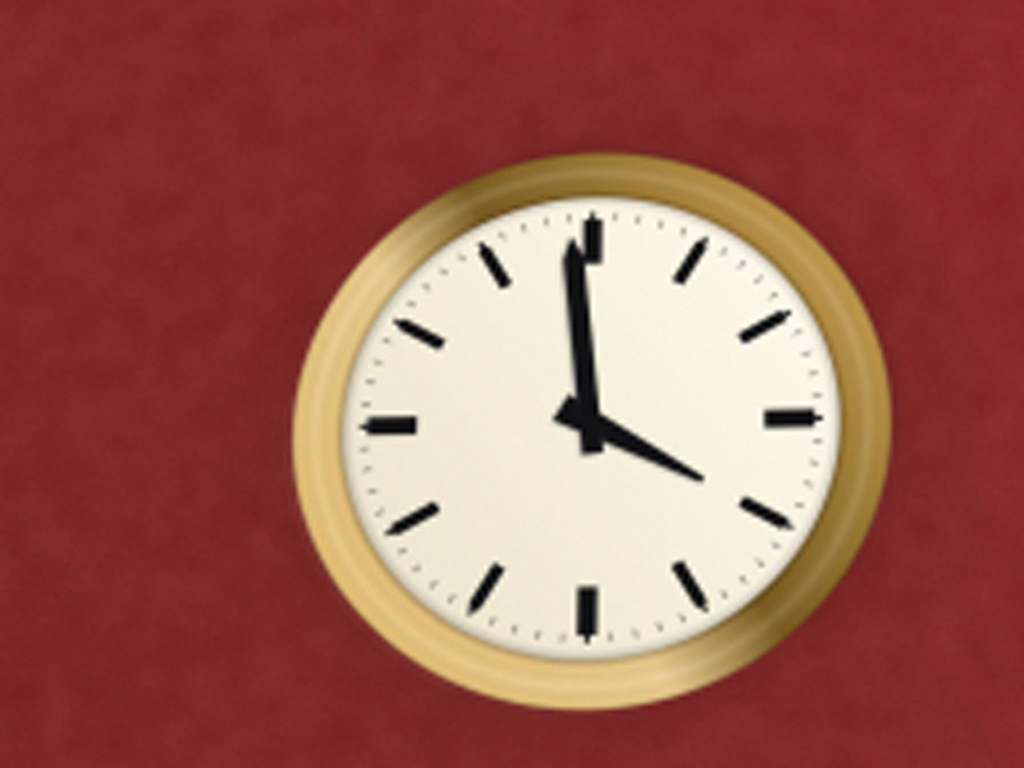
**3:59**
